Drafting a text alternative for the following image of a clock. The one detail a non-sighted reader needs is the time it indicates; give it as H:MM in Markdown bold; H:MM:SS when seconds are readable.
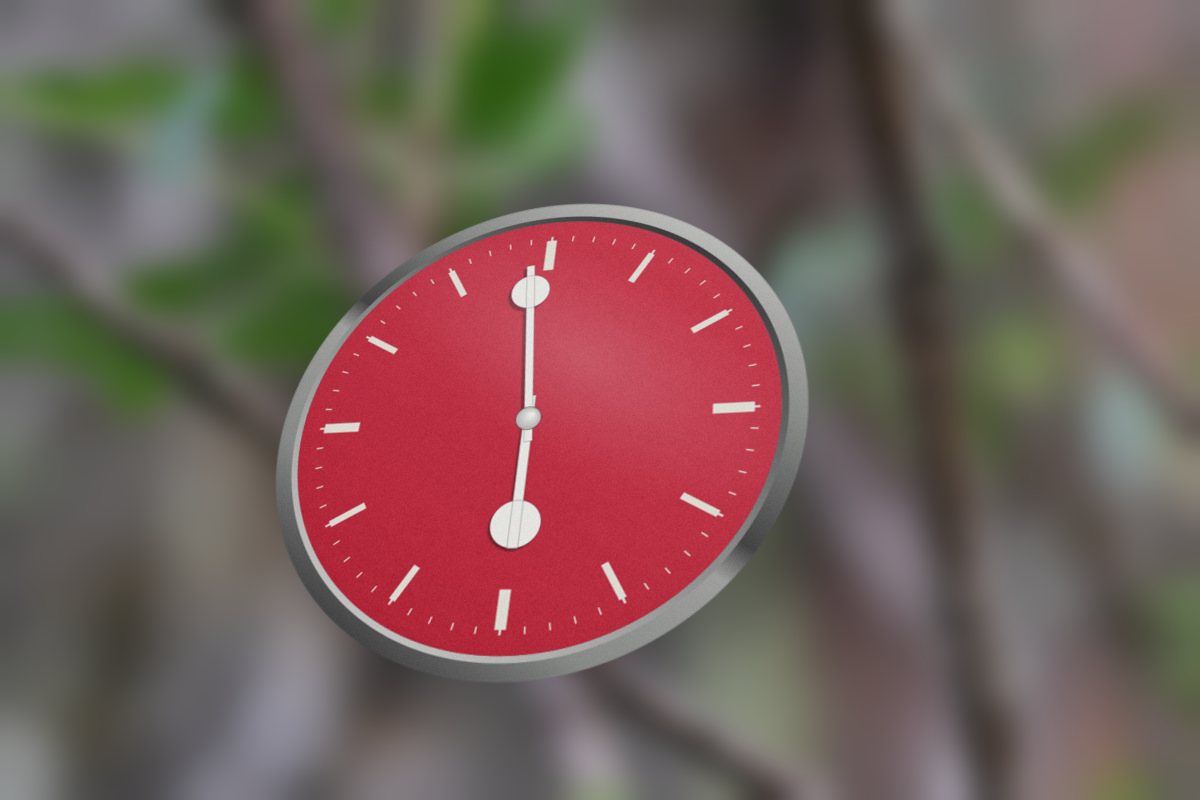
**5:59**
